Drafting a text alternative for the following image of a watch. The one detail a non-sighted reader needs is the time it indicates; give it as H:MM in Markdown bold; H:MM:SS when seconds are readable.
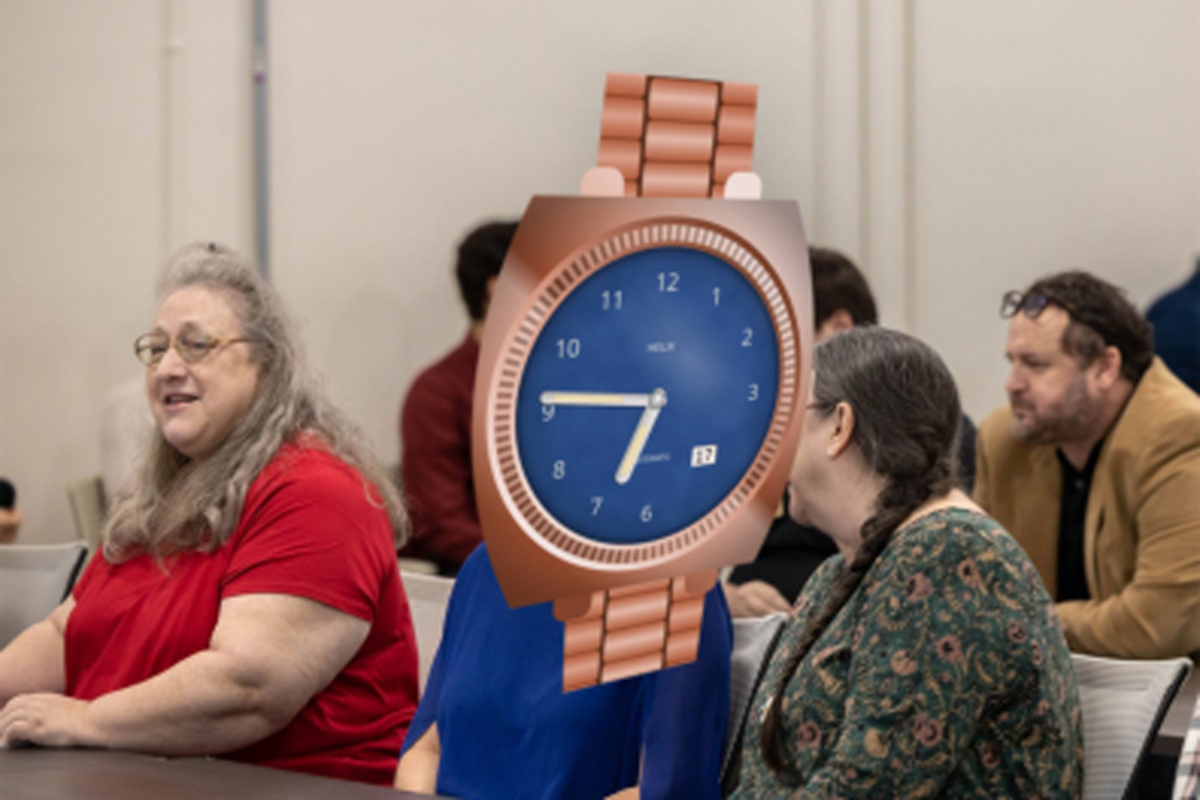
**6:46**
